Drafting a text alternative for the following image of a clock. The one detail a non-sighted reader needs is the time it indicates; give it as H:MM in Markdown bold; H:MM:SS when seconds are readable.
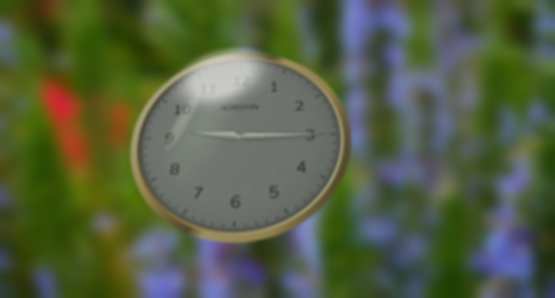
**9:15**
